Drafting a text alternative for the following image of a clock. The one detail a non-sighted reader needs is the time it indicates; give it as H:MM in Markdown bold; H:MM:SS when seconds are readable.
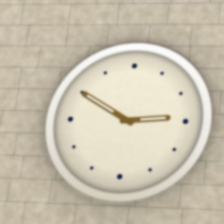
**2:50**
